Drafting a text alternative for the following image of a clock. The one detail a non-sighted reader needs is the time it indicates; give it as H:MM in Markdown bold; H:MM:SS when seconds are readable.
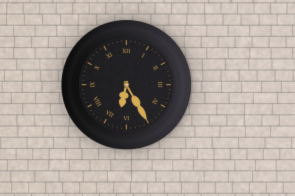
**6:25**
